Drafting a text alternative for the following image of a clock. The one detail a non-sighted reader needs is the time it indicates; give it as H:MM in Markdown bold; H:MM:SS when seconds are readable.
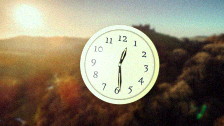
**12:29**
